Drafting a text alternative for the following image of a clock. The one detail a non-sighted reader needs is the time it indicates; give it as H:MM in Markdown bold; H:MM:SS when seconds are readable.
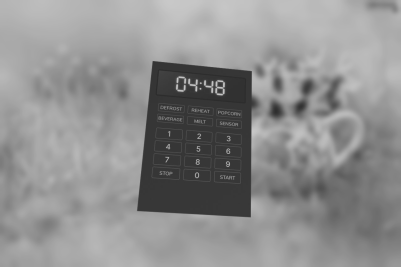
**4:48**
